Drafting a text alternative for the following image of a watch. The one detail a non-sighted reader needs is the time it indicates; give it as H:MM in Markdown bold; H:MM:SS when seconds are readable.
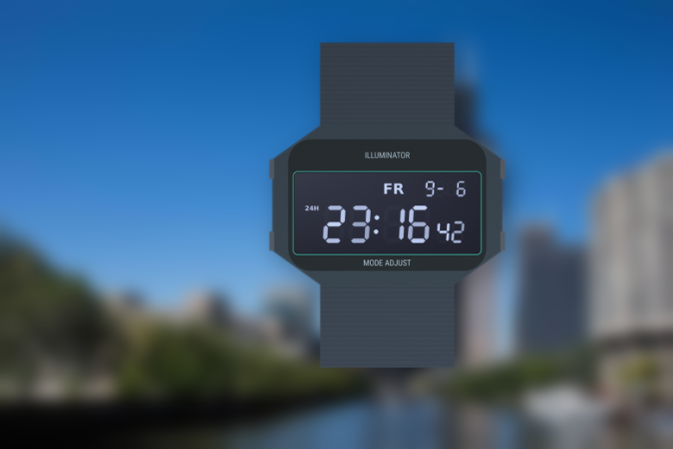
**23:16:42**
